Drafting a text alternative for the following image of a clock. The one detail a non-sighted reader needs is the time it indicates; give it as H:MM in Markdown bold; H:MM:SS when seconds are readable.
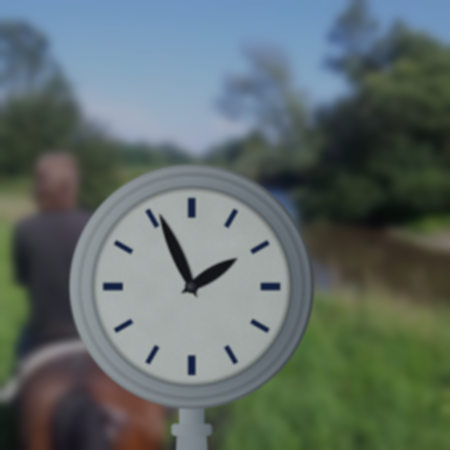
**1:56**
